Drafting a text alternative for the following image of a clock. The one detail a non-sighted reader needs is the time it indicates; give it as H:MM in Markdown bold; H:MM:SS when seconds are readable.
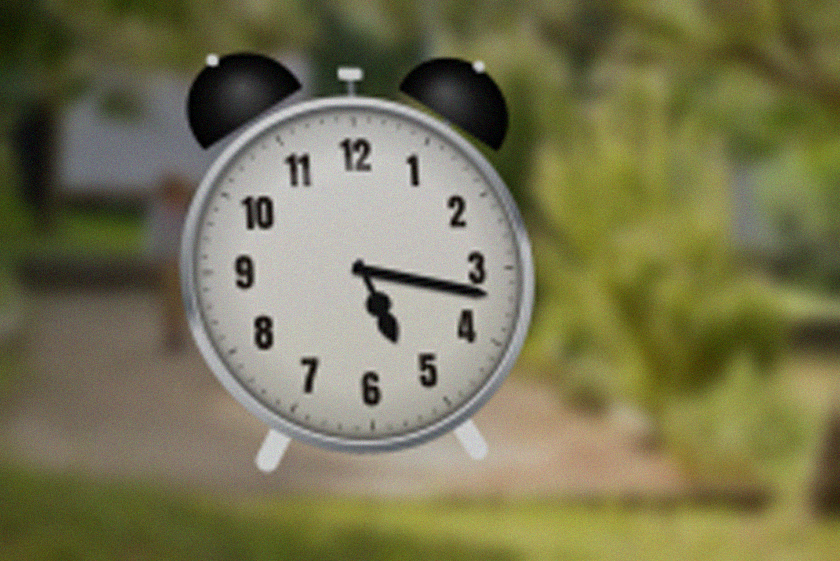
**5:17**
